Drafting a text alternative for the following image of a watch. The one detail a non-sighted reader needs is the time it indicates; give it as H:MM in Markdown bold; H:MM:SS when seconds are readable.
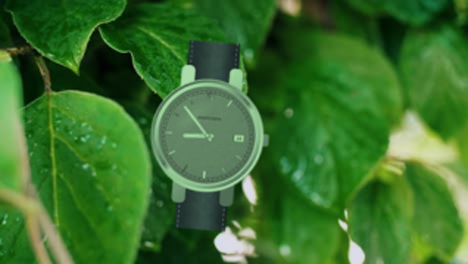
**8:53**
